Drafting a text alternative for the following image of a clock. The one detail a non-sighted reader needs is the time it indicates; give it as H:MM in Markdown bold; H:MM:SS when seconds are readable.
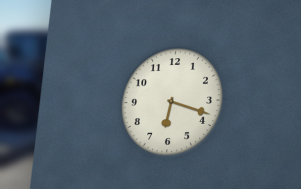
**6:18**
